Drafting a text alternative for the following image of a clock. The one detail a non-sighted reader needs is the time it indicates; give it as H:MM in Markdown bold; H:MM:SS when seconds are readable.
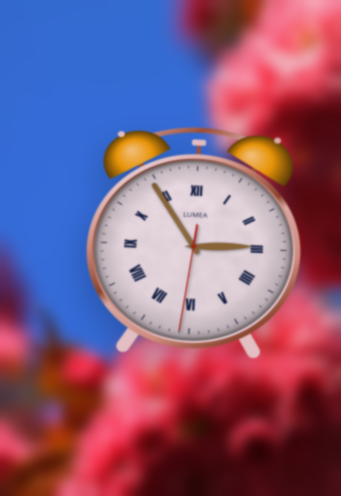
**2:54:31**
